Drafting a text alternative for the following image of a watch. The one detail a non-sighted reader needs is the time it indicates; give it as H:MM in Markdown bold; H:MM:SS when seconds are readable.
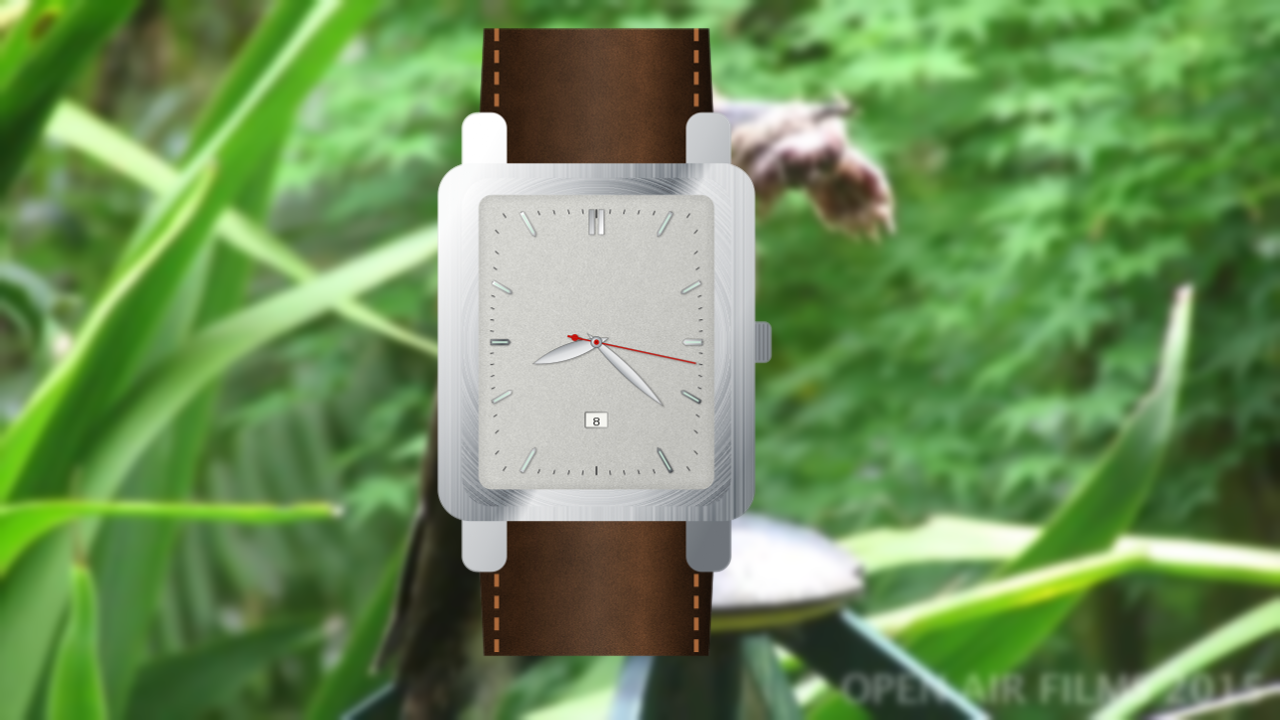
**8:22:17**
